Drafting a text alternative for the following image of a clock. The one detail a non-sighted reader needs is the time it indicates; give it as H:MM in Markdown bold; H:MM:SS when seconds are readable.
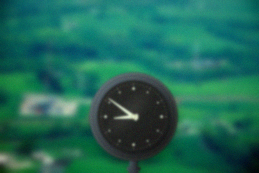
**8:51**
